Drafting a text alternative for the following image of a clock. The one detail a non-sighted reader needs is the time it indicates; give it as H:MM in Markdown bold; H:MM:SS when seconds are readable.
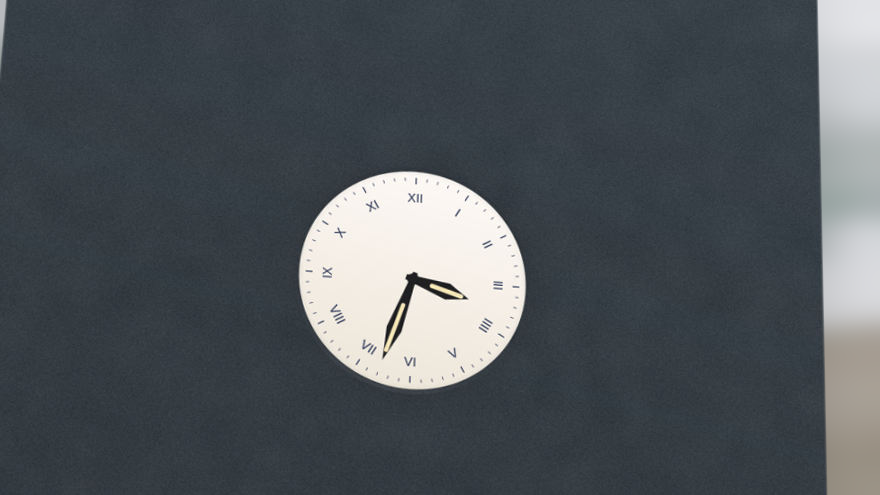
**3:33**
